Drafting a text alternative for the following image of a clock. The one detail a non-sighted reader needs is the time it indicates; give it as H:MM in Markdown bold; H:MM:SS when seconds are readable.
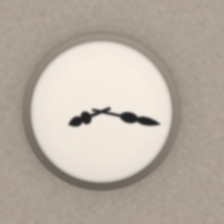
**8:17**
